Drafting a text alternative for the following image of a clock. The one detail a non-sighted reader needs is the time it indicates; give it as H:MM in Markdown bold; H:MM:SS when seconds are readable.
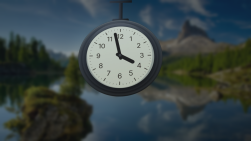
**3:58**
